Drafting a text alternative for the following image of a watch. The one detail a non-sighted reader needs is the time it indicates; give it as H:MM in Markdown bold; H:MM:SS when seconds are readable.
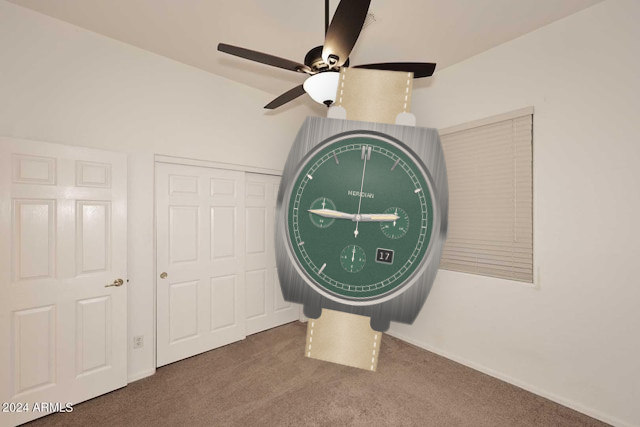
**2:45**
